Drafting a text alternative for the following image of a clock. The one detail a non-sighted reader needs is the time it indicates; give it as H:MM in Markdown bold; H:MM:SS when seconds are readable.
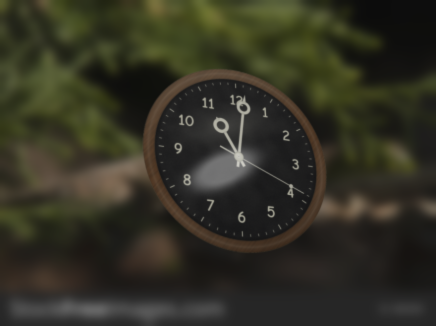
**11:01:19**
